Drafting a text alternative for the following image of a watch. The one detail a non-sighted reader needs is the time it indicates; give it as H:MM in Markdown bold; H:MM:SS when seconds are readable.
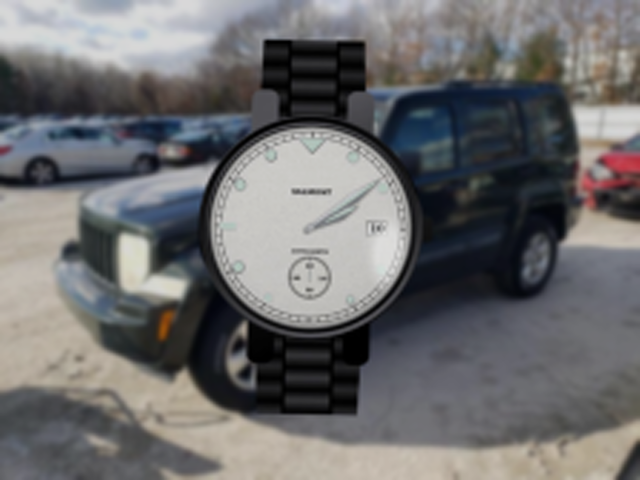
**2:09**
